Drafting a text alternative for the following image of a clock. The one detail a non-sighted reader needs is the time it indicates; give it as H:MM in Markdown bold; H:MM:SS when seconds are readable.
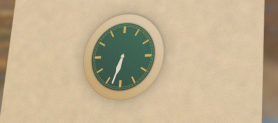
**6:33**
